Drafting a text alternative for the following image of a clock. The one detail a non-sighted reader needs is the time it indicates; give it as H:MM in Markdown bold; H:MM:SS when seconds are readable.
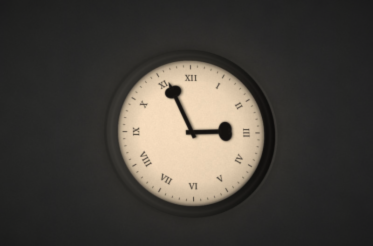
**2:56**
